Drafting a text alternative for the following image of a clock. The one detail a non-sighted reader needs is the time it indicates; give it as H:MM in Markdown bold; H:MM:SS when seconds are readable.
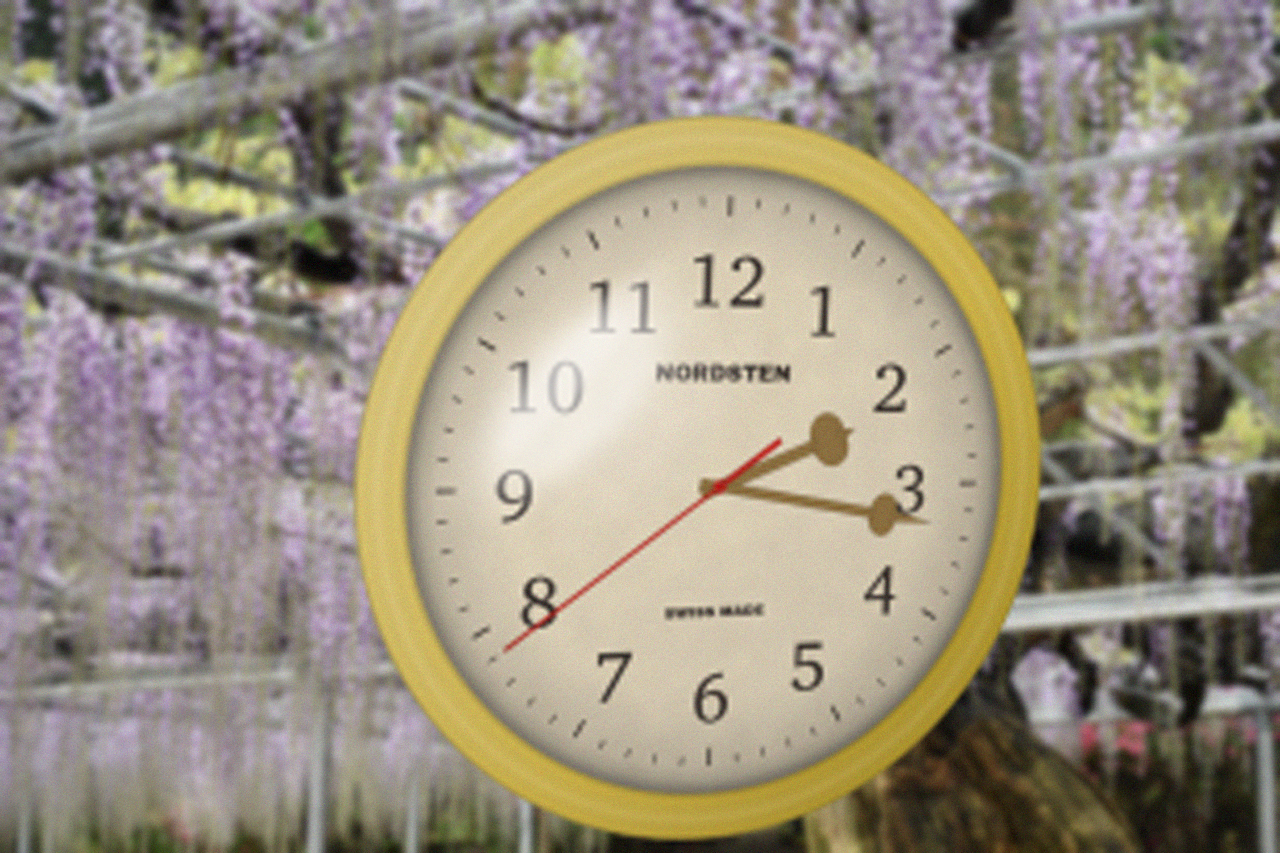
**2:16:39**
